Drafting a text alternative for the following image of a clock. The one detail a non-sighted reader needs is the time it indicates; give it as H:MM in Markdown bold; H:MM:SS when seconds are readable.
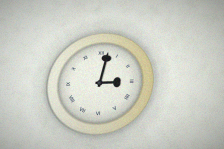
**3:02**
